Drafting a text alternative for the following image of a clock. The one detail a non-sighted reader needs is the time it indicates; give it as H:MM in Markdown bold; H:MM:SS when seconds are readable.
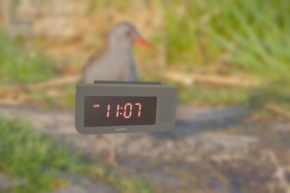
**11:07**
